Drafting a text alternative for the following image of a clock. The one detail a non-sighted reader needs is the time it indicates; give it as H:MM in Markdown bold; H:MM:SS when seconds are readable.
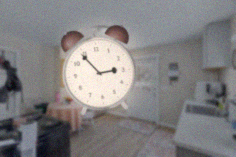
**2:54**
